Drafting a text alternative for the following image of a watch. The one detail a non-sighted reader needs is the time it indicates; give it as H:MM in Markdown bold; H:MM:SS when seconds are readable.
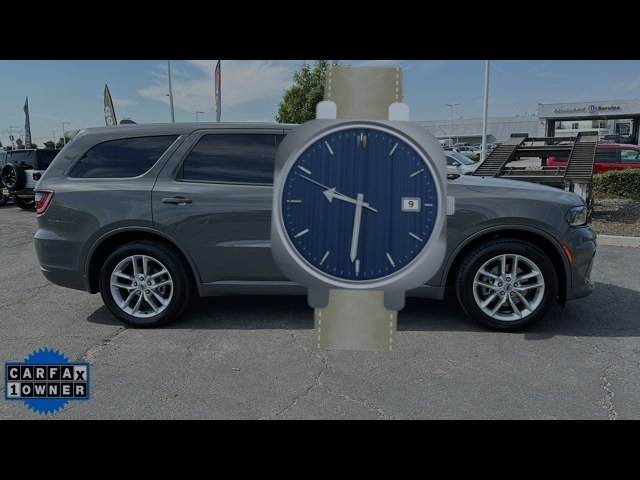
**9:30:49**
